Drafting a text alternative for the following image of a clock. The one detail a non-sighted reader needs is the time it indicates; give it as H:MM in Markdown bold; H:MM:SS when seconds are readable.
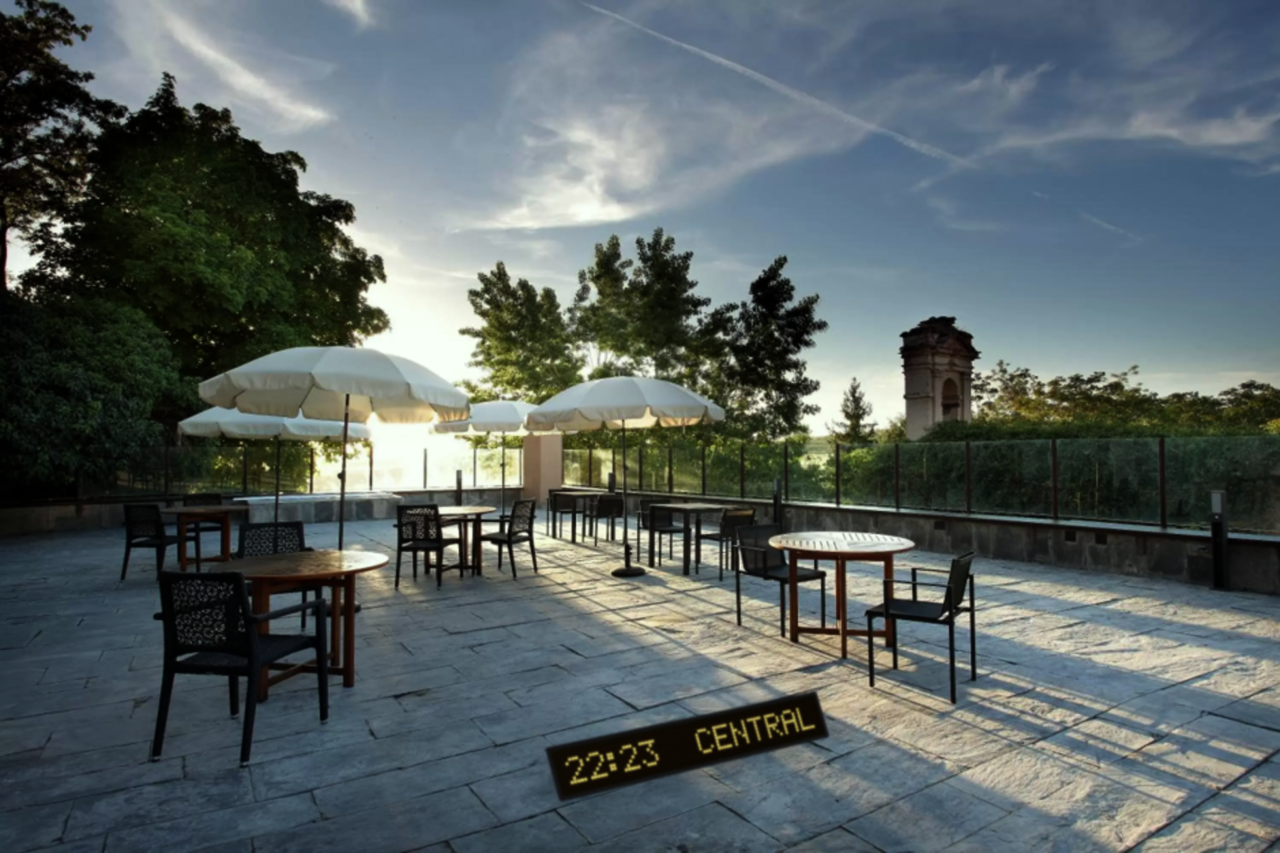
**22:23**
